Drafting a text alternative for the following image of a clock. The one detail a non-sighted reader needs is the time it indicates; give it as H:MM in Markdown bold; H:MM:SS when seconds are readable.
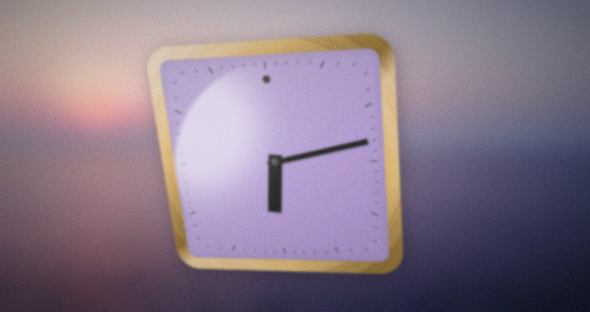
**6:13**
